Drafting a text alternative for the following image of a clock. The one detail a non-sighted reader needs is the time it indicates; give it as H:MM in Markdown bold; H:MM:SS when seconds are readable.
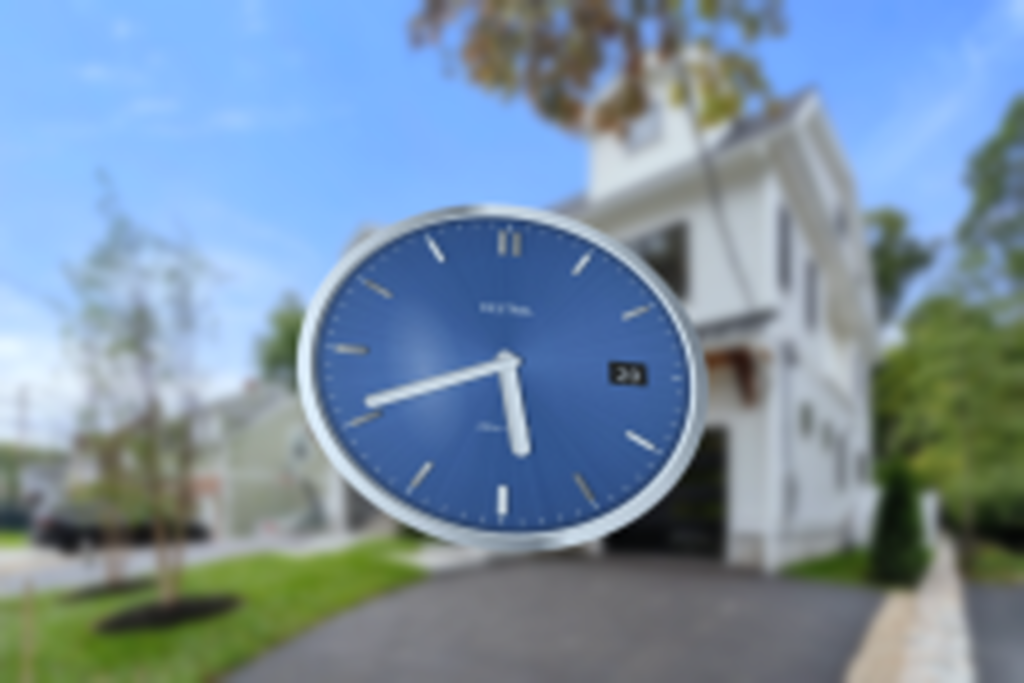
**5:41**
